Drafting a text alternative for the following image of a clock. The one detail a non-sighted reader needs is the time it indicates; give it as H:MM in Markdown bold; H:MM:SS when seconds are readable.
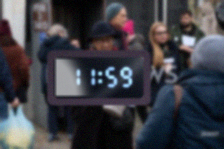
**11:59**
